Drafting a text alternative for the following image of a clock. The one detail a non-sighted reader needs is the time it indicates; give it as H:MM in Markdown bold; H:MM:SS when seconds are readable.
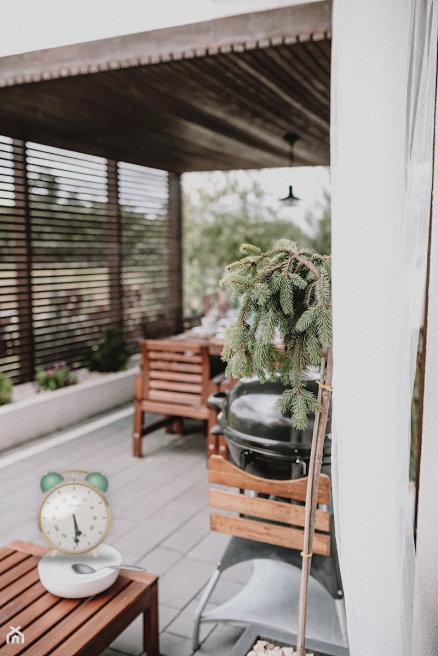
**5:29**
